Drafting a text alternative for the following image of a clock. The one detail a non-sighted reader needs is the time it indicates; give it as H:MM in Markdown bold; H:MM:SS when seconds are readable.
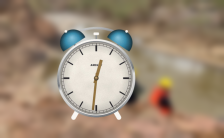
**12:31**
